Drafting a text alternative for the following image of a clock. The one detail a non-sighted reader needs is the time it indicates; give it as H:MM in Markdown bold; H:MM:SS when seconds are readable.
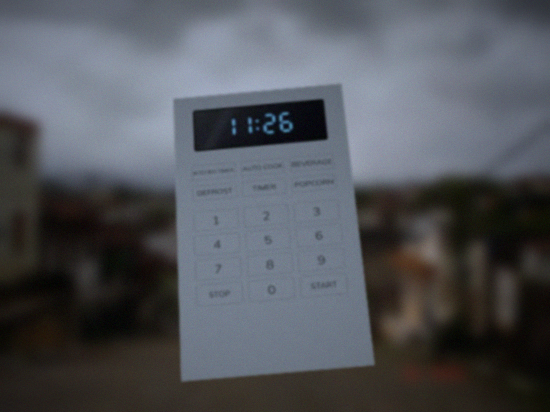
**11:26**
